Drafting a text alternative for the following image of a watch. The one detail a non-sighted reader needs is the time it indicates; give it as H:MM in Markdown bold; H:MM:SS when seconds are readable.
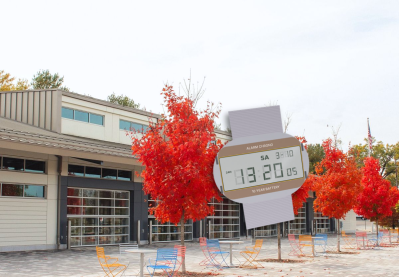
**13:20:05**
